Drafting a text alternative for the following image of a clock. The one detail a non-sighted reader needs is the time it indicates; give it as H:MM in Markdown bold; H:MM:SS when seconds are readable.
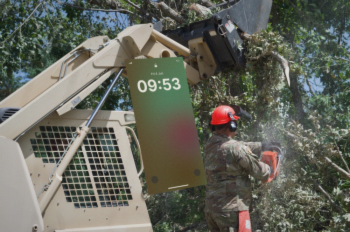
**9:53**
